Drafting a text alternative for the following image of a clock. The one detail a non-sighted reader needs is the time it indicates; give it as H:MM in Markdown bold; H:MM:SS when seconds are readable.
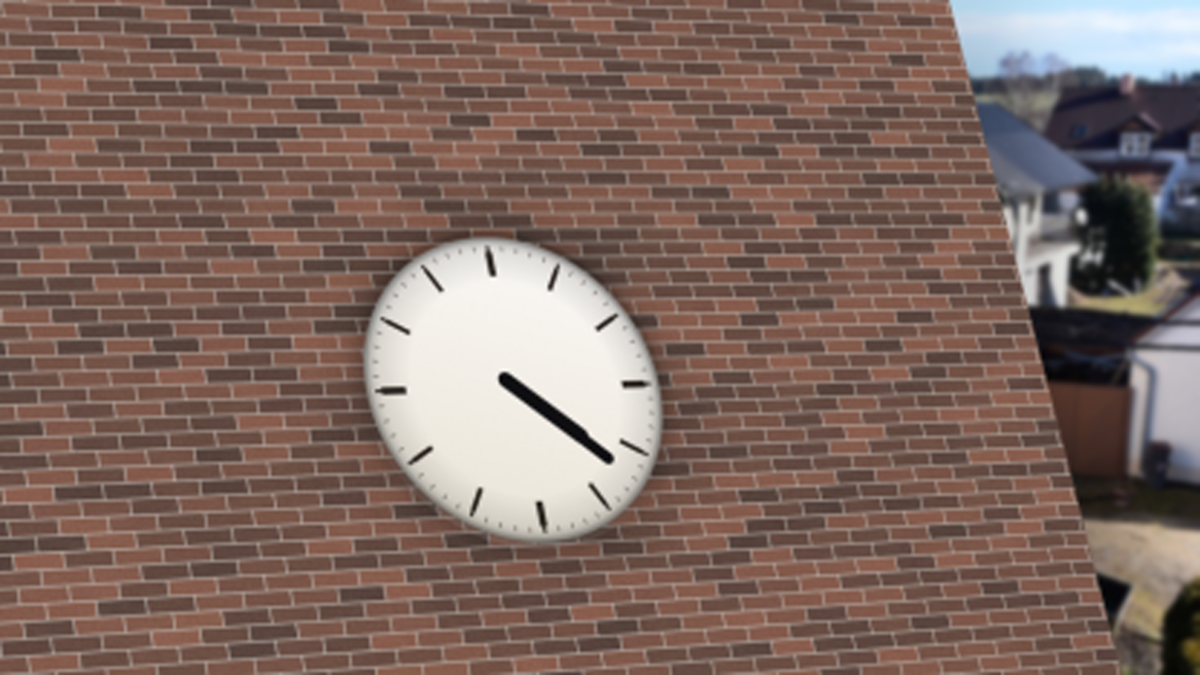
**4:22**
